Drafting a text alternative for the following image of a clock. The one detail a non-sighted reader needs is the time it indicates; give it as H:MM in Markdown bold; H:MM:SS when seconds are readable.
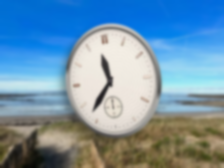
**11:37**
